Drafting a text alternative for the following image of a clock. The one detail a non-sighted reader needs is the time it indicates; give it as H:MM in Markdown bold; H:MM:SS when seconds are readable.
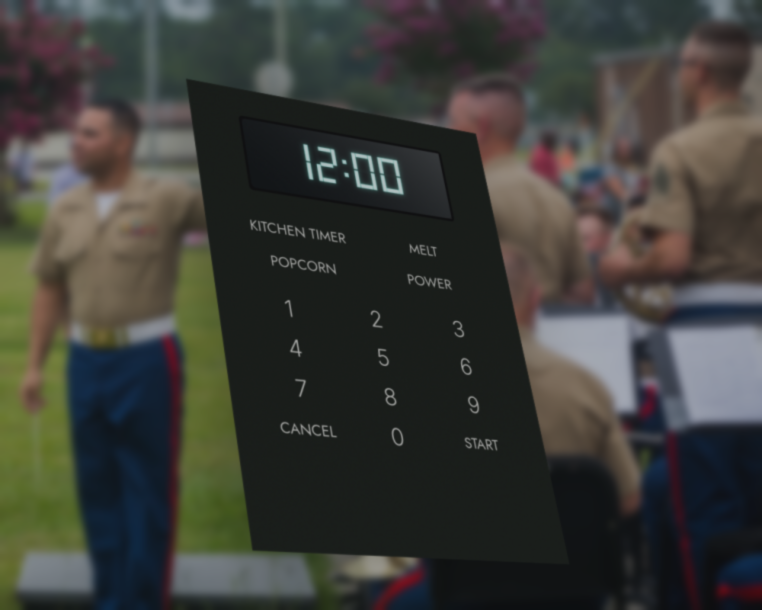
**12:00**
